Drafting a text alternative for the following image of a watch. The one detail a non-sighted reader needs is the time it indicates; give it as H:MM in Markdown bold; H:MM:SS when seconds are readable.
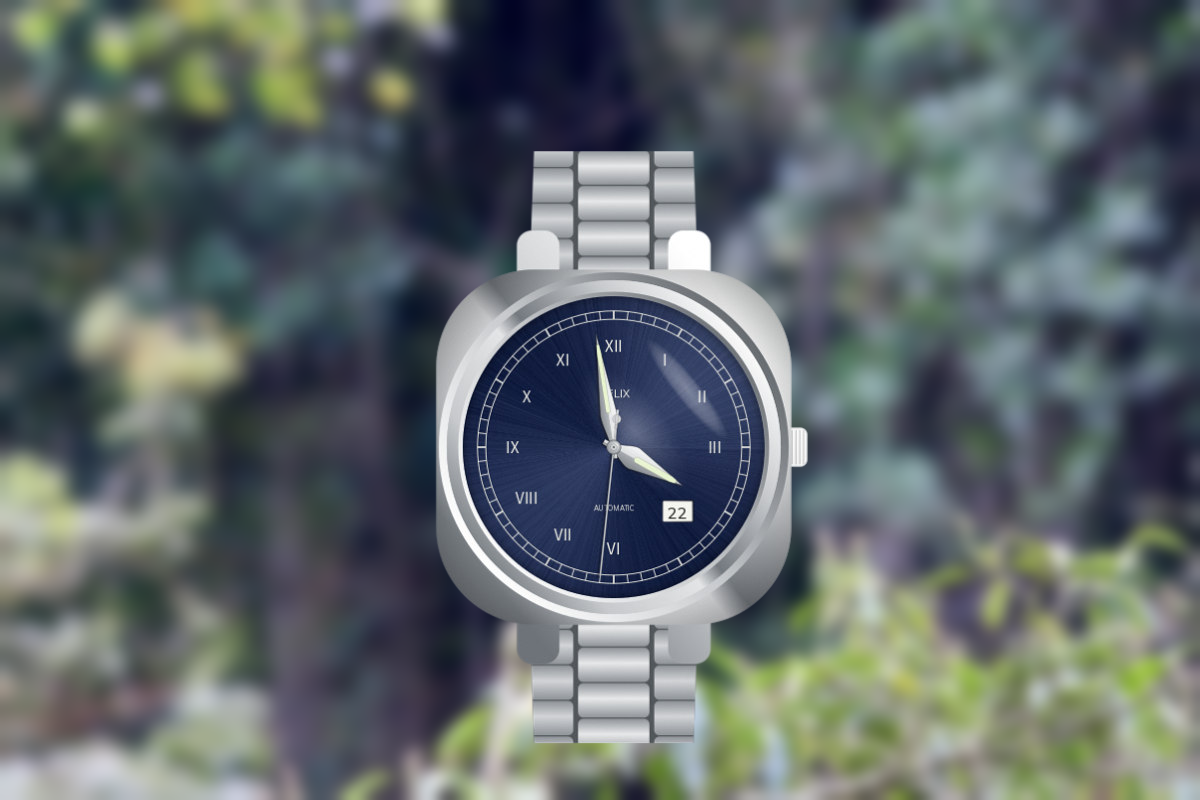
**3:58:31**
